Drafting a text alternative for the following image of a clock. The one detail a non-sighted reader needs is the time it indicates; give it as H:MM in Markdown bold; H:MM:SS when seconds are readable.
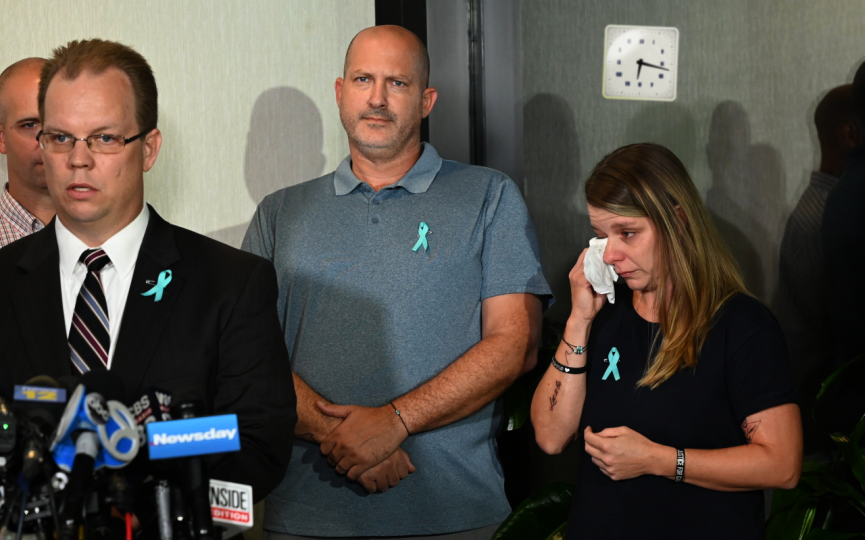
**6:17**
